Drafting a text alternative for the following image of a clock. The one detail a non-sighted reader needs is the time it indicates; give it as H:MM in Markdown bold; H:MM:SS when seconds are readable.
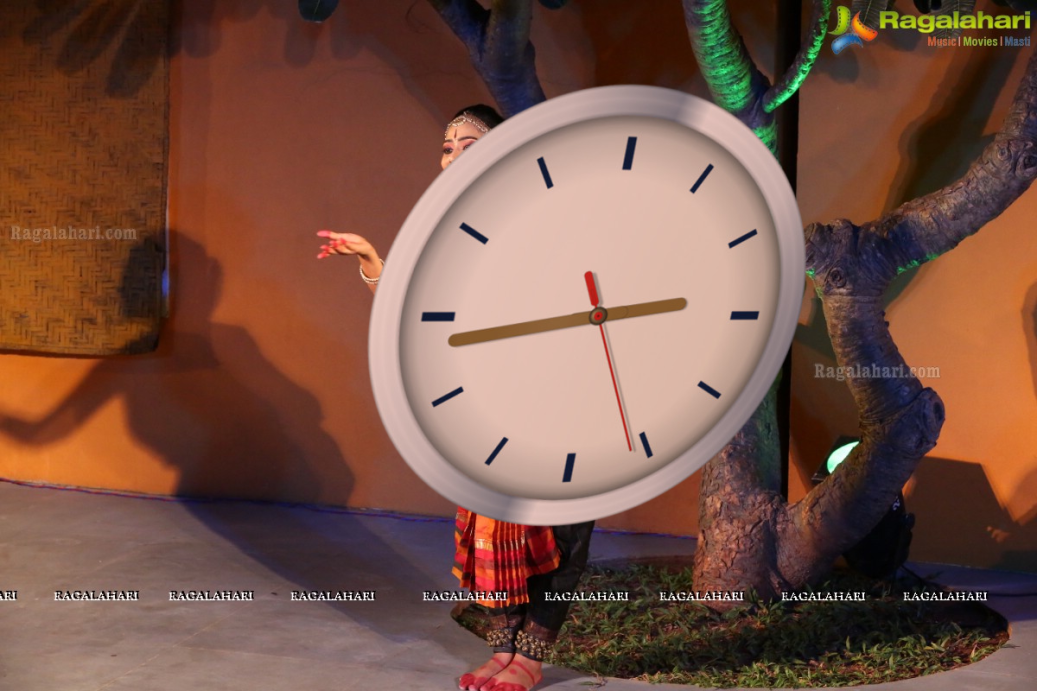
**2:43:26**
